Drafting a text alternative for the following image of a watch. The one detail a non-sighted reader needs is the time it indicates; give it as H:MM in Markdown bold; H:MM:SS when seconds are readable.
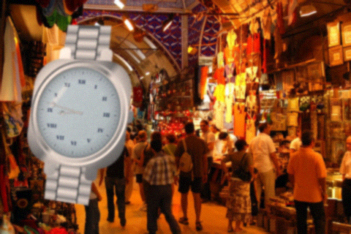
**8:47**
